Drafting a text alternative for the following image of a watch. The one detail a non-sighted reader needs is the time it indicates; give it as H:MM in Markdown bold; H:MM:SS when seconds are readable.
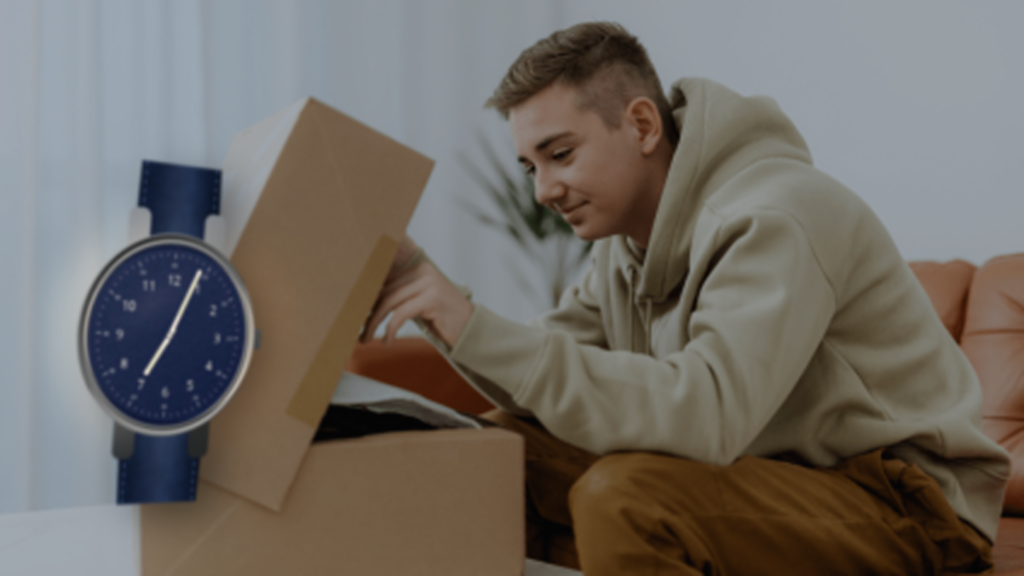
**7:04**
